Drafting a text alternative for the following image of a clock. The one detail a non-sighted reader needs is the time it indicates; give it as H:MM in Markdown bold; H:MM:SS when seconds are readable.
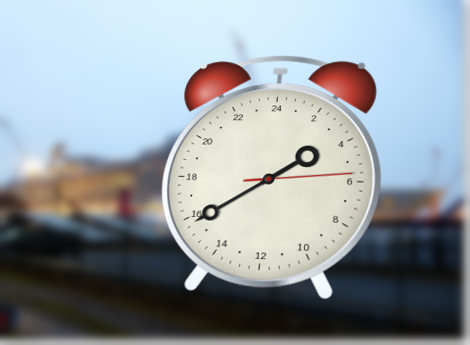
**3:39:14**
